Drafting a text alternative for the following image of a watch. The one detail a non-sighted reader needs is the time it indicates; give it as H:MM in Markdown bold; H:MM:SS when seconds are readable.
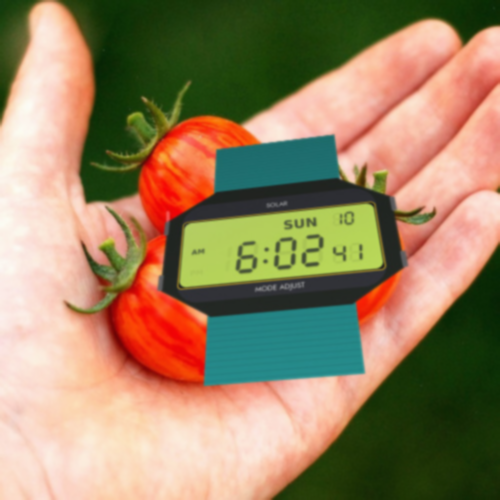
**6:02:41**
